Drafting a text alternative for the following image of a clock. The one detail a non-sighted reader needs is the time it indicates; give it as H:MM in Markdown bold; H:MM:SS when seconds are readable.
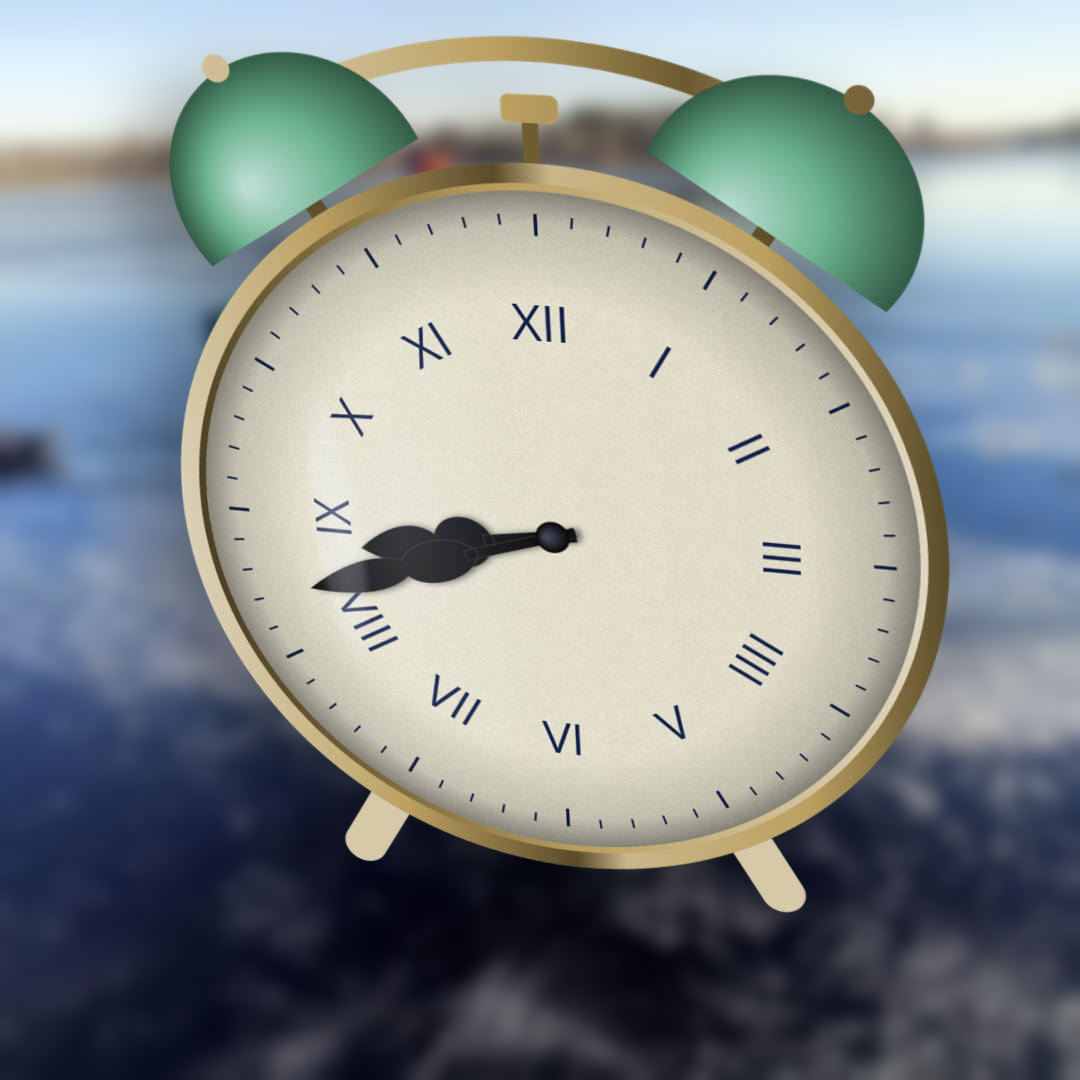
**8:42**
